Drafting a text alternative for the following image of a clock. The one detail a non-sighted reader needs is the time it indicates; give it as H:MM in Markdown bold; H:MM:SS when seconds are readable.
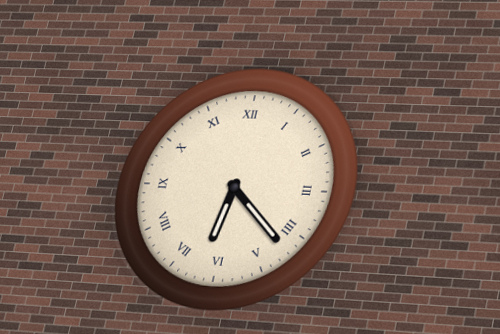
**6:22**
